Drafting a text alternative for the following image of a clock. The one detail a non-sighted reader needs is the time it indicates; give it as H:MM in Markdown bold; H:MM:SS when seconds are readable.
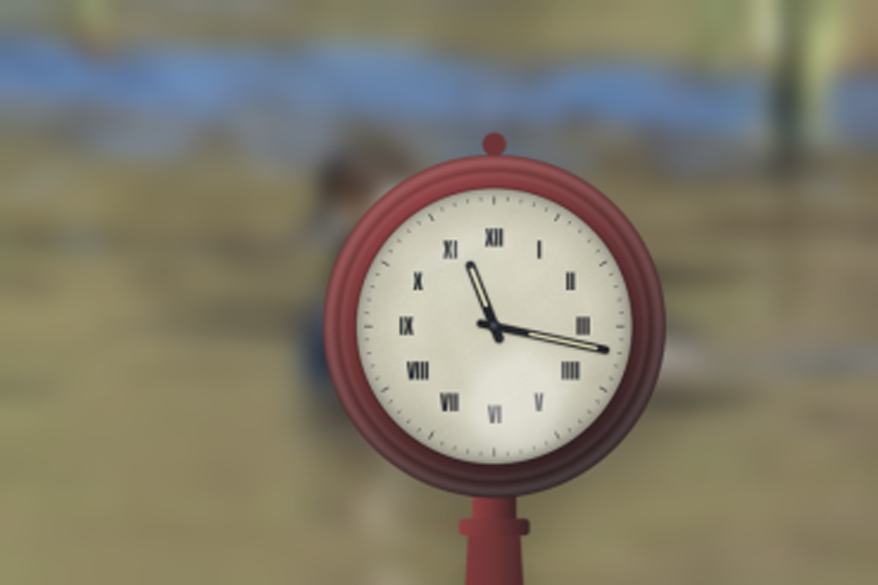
**11:17**
